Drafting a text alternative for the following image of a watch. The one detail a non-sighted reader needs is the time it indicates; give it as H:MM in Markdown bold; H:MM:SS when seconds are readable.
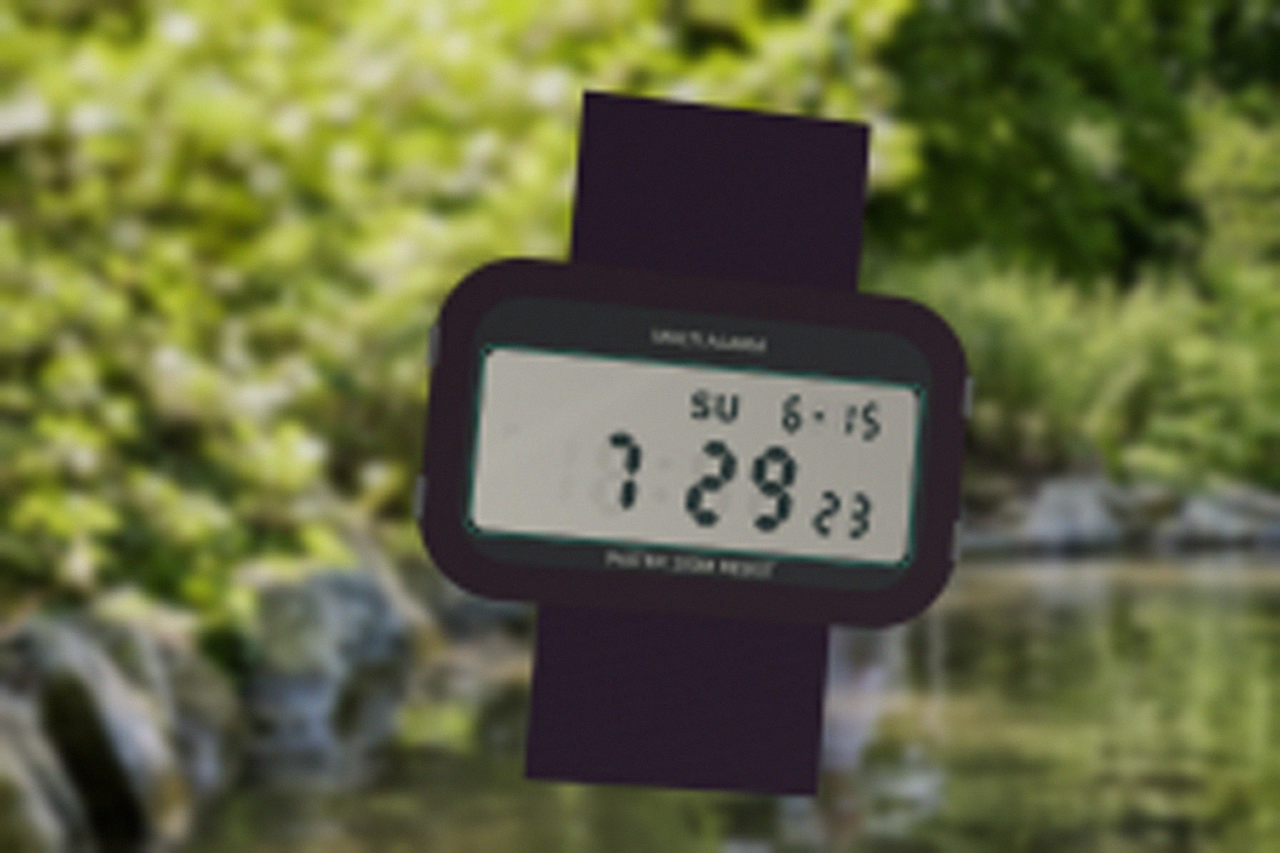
**7:29:23**
